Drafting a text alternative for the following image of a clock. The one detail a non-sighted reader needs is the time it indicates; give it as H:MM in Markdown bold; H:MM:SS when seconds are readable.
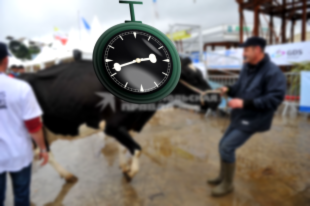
**2:42**
